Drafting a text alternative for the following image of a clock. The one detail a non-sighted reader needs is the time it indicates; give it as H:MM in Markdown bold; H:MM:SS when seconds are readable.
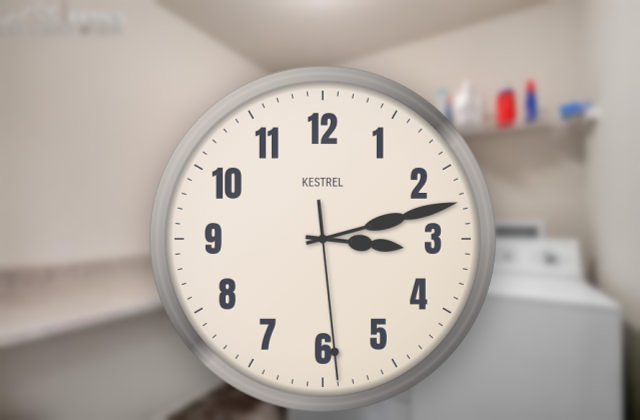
**3:12:29**
